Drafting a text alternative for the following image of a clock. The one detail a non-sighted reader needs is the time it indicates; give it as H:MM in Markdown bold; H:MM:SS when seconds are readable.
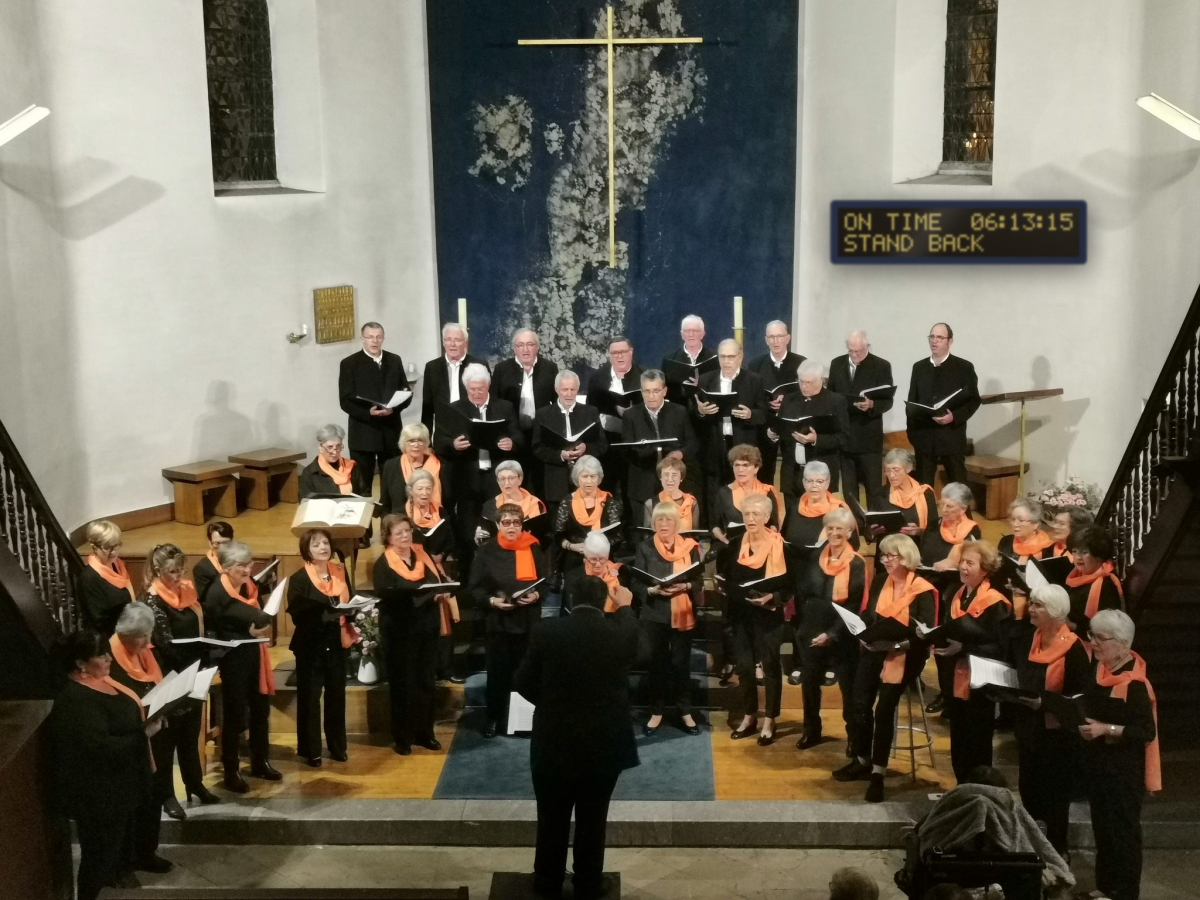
**6:13:15**
